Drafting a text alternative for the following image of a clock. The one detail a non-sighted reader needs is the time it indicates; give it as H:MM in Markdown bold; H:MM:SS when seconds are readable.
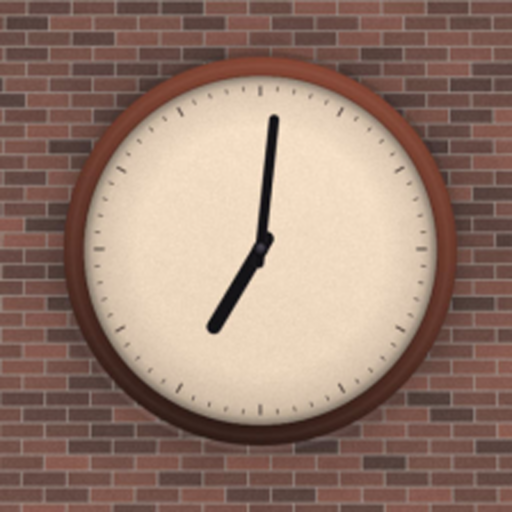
**7:01**
